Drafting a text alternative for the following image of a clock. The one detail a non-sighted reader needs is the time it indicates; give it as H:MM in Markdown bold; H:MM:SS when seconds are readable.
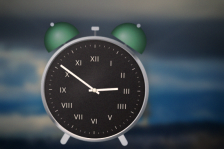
**2:51**
